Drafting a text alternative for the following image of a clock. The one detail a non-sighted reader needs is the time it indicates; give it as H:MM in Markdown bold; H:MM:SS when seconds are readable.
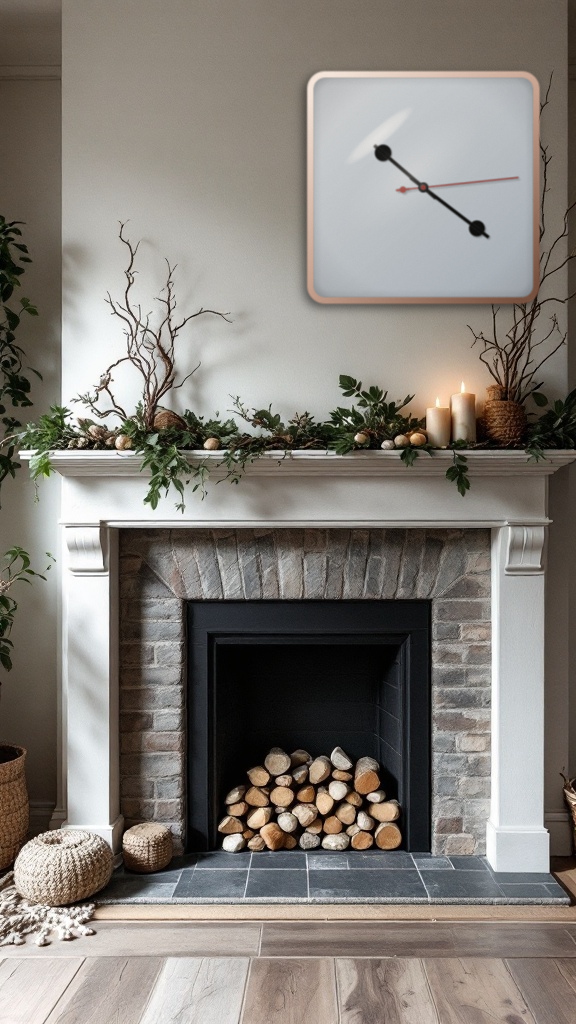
**10:21:14**
